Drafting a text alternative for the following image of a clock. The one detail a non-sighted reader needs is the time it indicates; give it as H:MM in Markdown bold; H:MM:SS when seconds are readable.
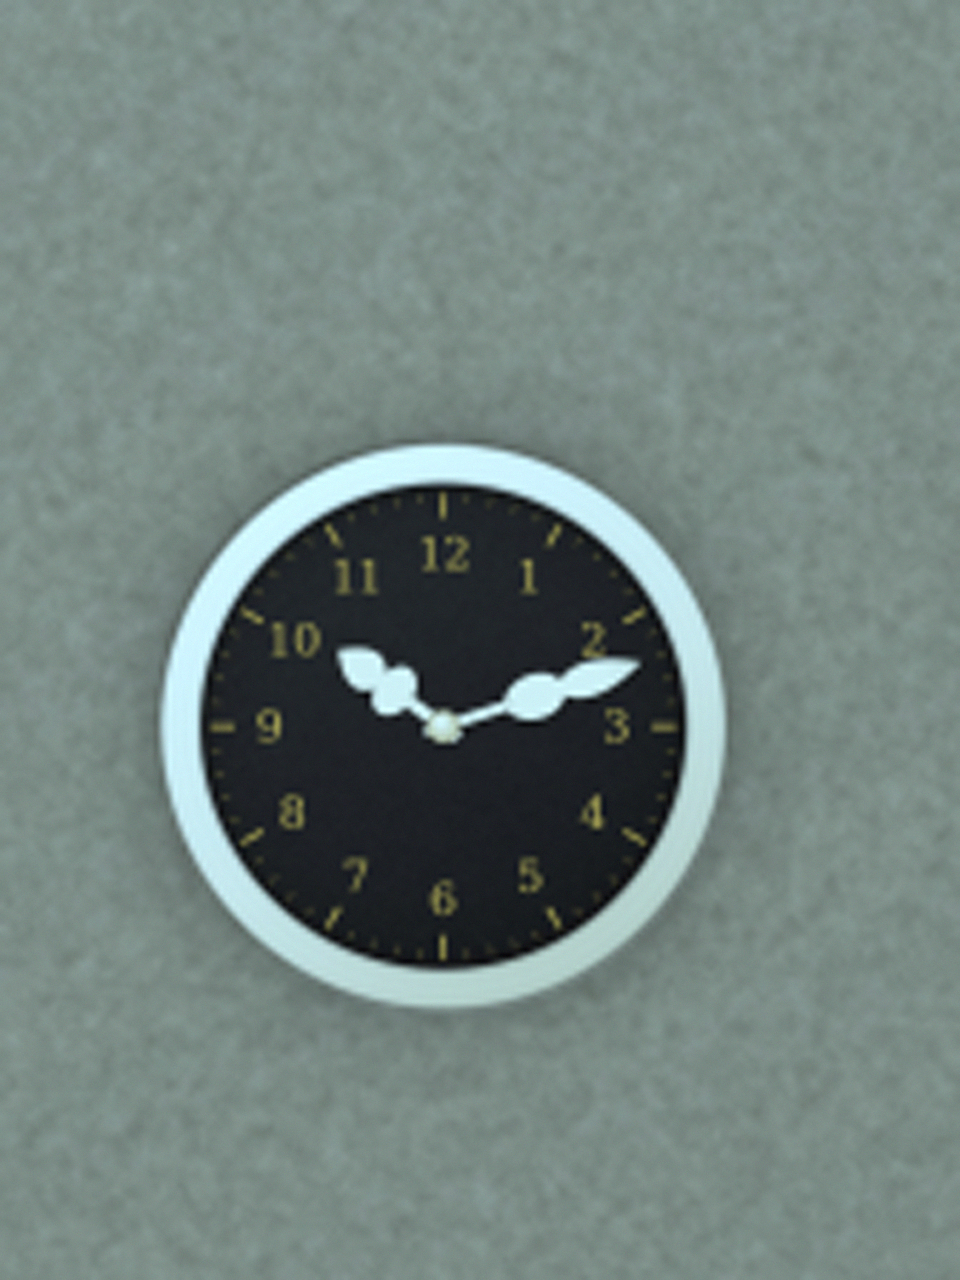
**10:12**
